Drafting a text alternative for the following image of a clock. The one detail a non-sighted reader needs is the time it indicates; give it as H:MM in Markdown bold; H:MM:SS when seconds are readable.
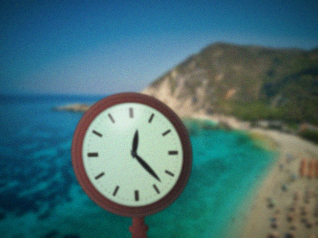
**12:23**
